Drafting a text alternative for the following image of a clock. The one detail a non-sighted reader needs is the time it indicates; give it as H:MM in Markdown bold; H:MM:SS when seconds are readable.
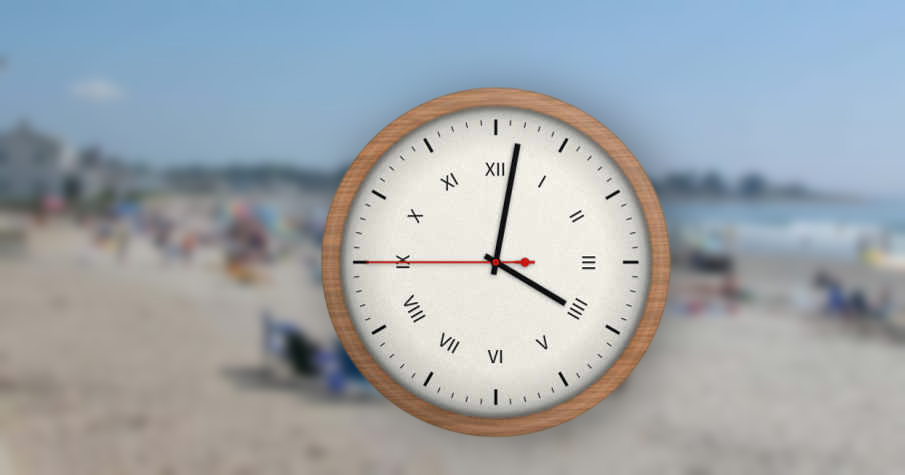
**4:01:45**
